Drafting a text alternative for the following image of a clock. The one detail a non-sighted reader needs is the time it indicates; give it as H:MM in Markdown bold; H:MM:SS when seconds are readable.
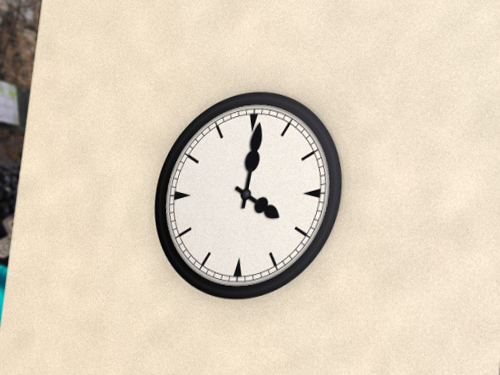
**4:01**
